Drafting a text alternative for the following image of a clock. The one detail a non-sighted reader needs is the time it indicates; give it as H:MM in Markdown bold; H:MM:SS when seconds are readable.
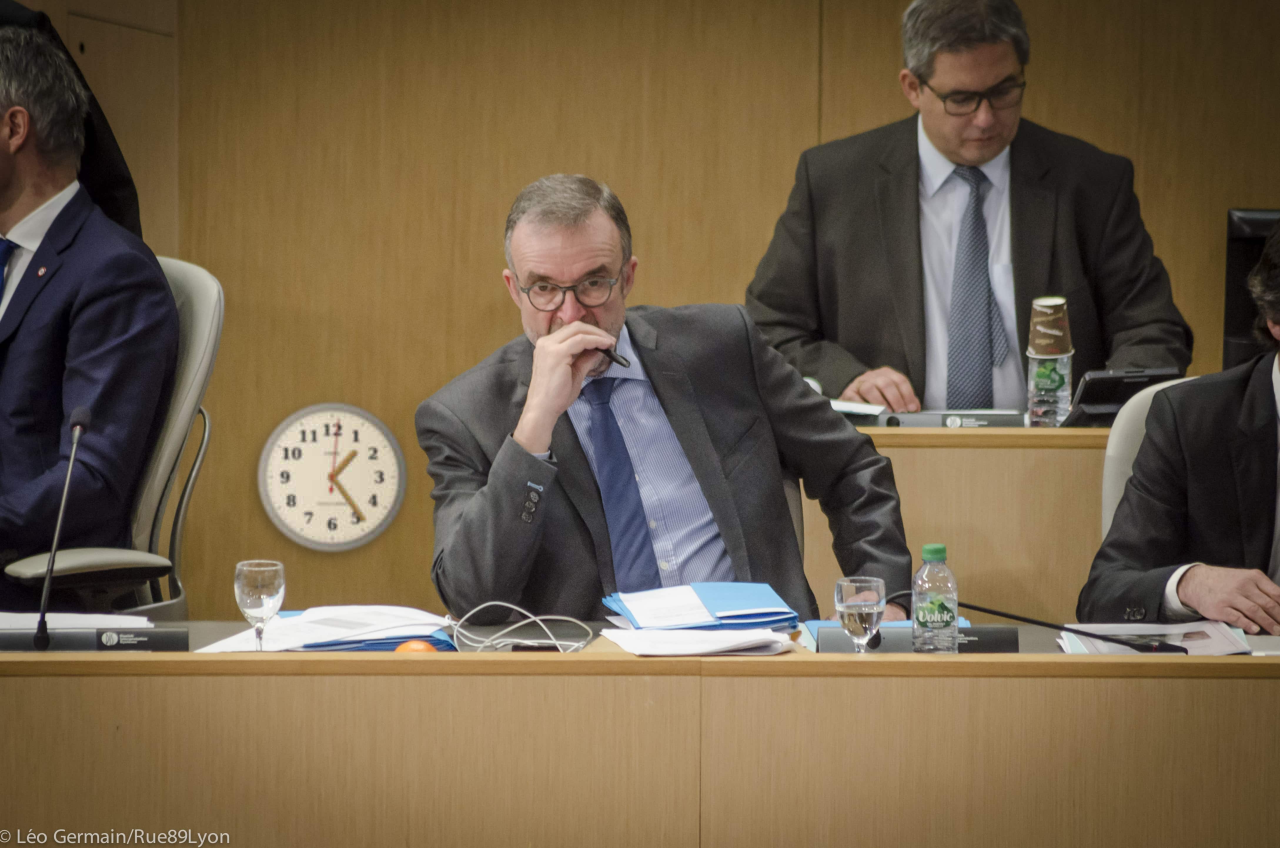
**1:24:01**
